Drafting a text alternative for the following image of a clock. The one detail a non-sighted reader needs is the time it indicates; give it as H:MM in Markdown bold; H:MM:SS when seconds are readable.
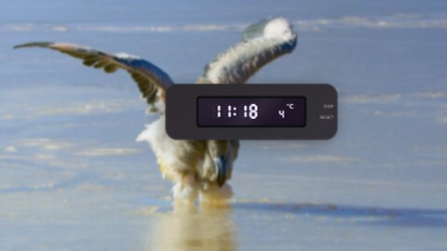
**11:18**
